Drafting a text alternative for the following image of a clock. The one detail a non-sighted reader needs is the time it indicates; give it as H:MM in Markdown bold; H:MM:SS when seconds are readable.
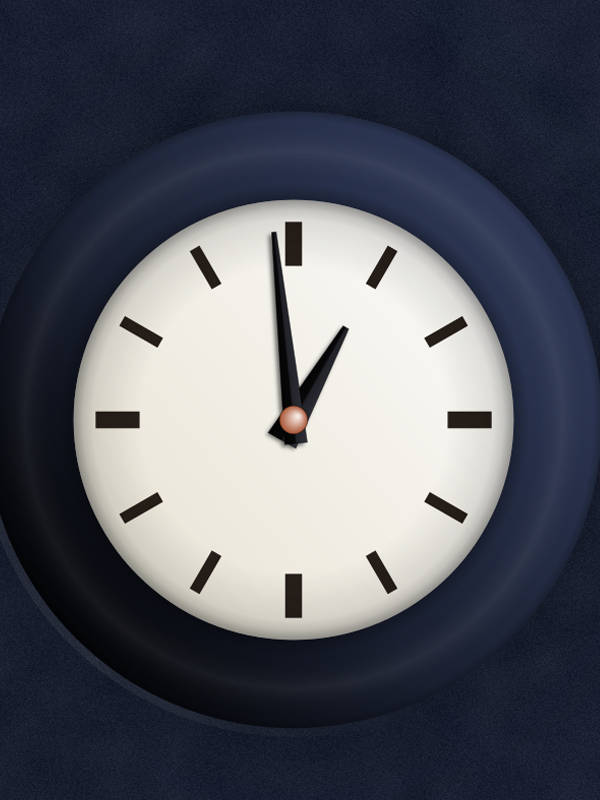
**12:59**
